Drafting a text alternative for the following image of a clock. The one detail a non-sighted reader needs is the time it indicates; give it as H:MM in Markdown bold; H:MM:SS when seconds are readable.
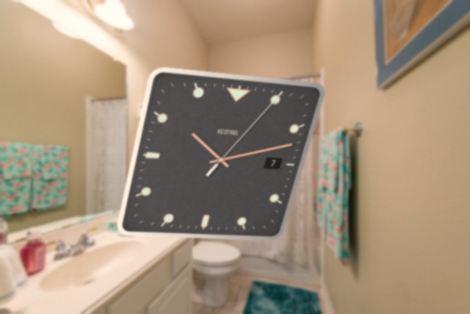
**10:12:05**
